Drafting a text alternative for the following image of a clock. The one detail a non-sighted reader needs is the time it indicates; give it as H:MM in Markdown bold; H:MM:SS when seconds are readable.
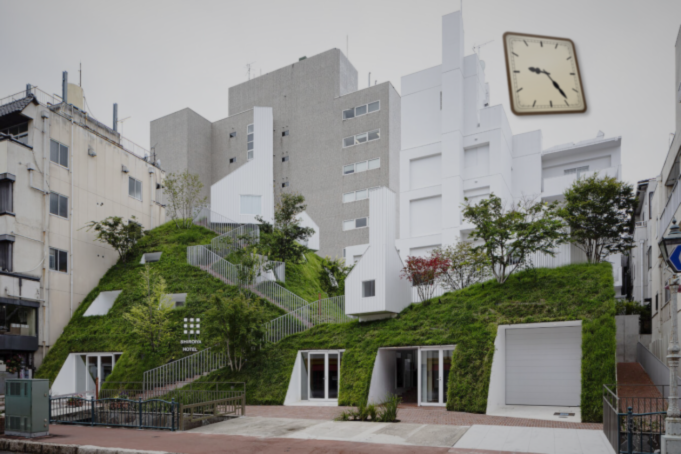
**9:24**
